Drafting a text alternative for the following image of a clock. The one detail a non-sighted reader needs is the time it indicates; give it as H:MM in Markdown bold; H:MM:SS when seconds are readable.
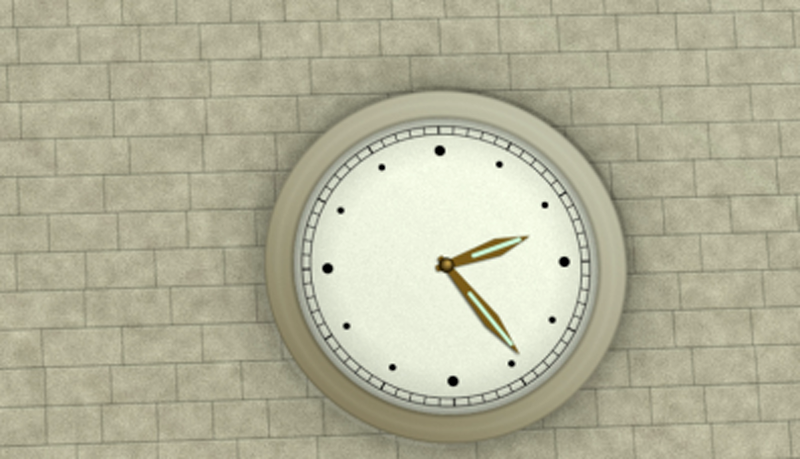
**2:24**
